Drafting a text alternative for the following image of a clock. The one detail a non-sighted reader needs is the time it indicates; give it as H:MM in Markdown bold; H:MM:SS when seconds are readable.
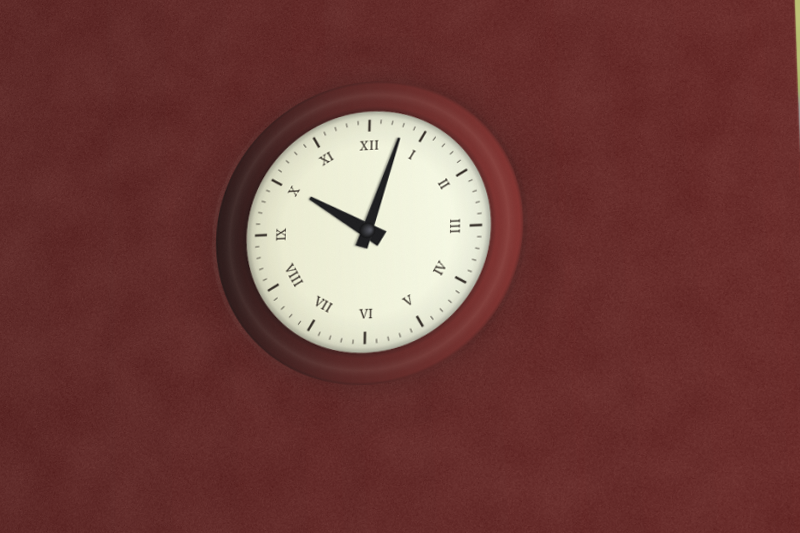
**10:03**
